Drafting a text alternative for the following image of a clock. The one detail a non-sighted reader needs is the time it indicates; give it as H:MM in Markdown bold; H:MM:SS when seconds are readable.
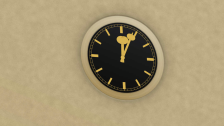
**12:04**
